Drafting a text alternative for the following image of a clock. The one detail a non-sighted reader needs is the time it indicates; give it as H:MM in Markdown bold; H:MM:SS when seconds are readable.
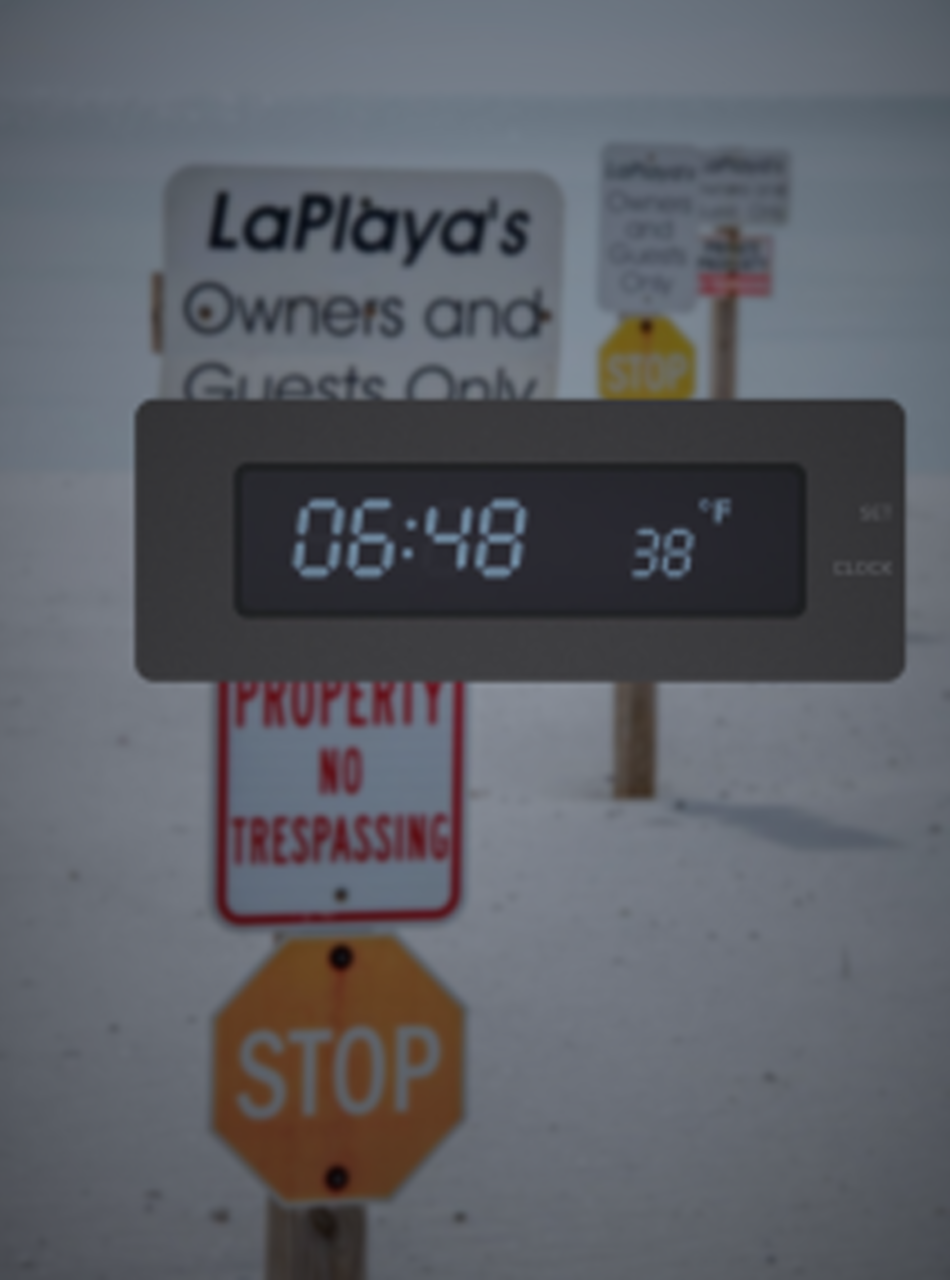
**6:48**
